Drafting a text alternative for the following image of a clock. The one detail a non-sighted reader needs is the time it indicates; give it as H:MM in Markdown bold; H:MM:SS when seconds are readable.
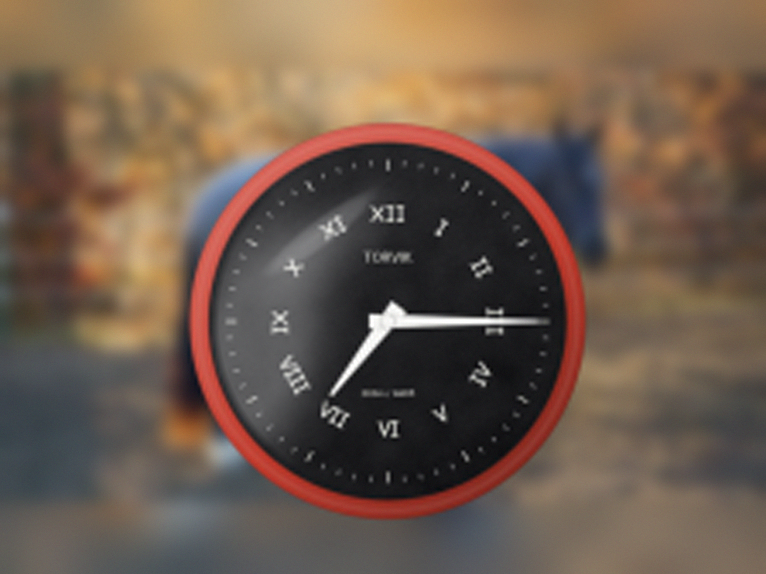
**7:15**
